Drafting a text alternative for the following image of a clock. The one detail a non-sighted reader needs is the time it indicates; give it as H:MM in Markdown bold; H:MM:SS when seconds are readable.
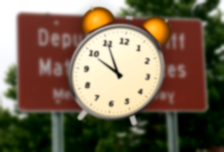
**9:55**
